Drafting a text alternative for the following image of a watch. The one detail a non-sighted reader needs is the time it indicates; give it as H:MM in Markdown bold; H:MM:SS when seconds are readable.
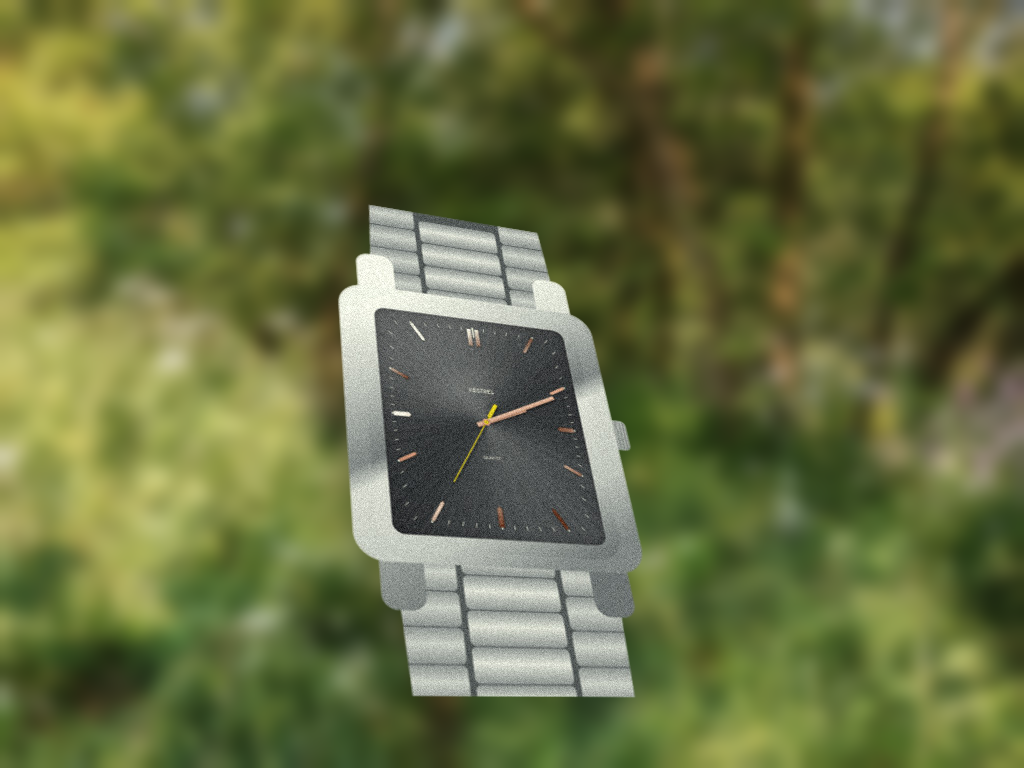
**2:10:35**
